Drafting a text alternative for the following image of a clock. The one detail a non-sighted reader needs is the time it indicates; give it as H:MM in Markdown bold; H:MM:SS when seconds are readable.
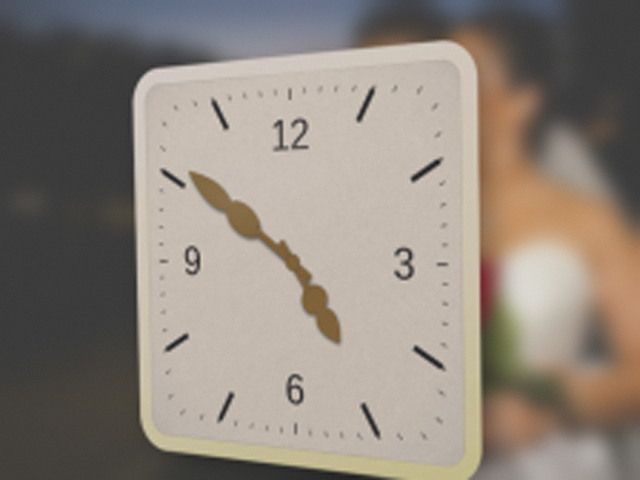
**4:51**
